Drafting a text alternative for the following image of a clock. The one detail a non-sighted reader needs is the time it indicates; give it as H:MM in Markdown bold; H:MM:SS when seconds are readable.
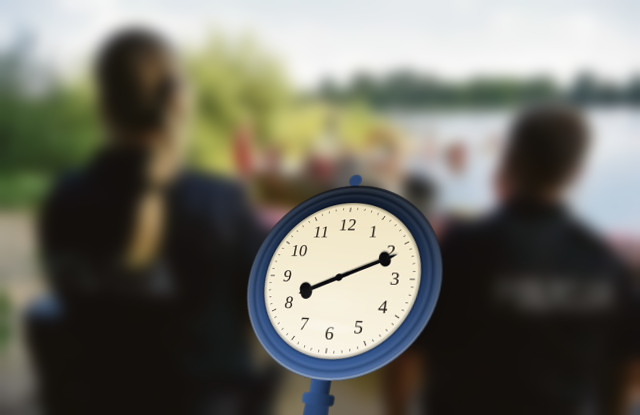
**8:11**
